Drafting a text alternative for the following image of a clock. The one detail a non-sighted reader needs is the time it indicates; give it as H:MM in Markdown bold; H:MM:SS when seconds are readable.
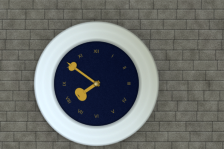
**7:51**
